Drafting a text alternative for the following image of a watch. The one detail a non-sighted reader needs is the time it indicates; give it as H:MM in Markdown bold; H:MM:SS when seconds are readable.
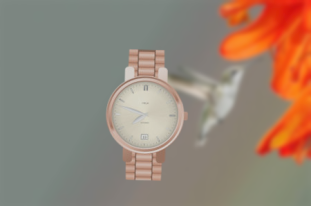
**7:48**
